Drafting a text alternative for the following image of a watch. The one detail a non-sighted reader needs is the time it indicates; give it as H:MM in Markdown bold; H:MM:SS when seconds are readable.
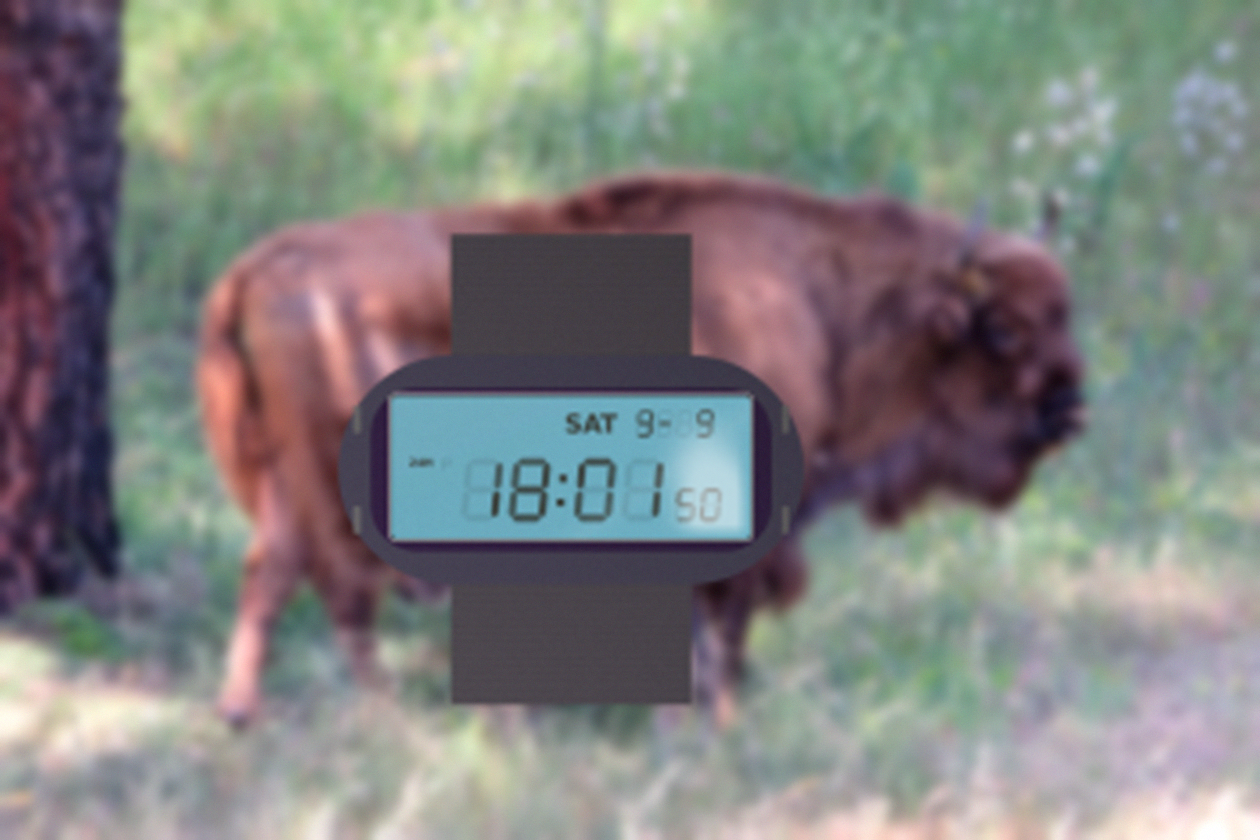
**18:01:50**
